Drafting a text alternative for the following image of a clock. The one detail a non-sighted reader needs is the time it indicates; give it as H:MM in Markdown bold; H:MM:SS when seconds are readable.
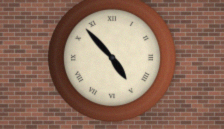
**4:53**
